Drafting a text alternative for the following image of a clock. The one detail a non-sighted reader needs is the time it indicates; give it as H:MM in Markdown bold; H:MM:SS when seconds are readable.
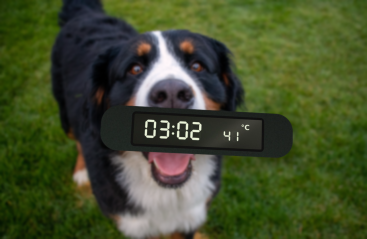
**3:02**
